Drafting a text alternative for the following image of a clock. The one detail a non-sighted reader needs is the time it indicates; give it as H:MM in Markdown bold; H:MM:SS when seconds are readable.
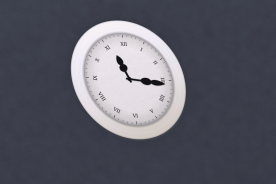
**11:16**
